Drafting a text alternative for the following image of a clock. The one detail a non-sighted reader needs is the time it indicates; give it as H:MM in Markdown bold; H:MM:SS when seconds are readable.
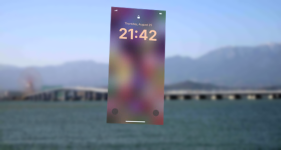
**21:42**
